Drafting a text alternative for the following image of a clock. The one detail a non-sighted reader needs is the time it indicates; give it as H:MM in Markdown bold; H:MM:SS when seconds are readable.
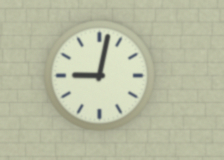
**9:02**
